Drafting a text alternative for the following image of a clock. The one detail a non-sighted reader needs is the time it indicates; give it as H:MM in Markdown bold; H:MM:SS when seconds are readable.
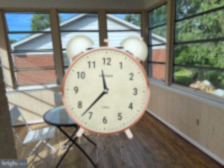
**11:37**
